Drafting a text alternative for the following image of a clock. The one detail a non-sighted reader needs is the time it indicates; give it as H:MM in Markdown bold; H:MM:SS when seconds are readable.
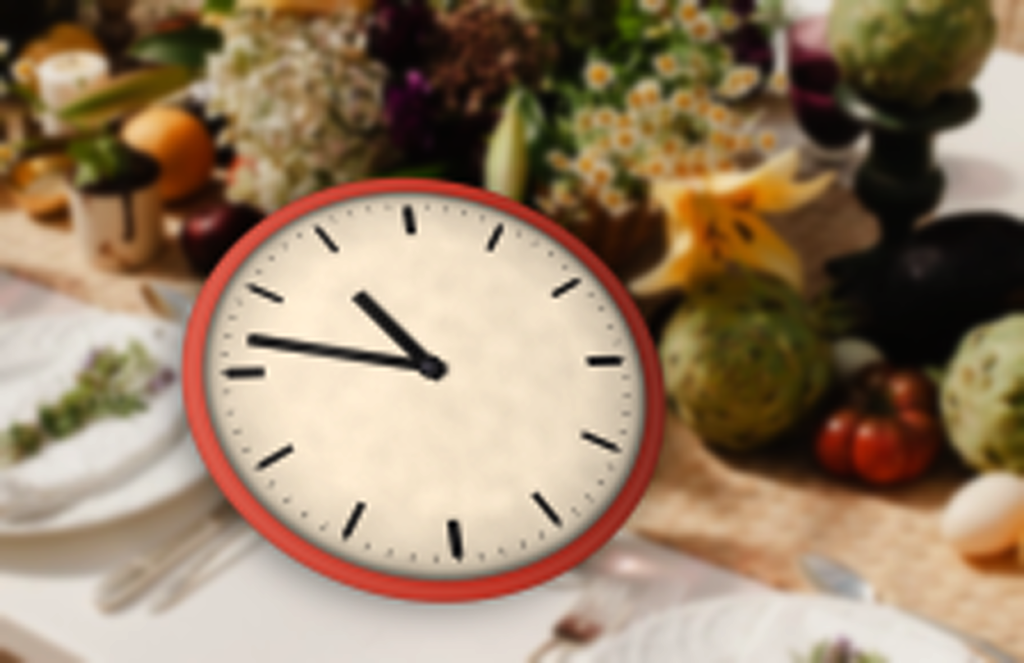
**10:47**
